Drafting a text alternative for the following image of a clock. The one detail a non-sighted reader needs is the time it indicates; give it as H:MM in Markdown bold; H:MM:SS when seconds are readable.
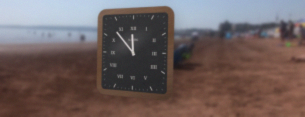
**11:53**
